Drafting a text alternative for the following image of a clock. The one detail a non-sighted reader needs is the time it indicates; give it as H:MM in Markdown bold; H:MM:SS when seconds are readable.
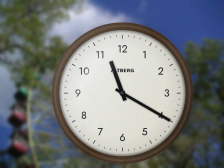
**11:20**
